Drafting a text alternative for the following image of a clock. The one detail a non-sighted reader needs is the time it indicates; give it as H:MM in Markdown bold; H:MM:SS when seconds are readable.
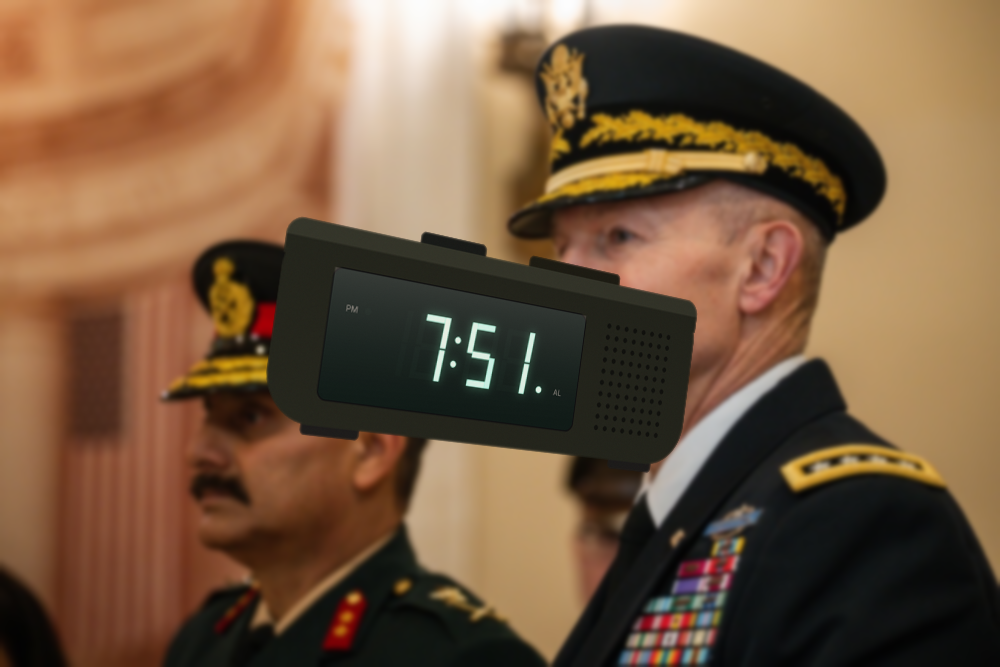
**7:51**
